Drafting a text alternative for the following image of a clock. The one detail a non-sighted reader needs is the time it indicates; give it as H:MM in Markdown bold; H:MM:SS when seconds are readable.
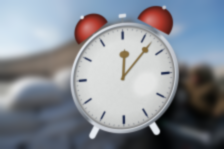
**12:07**
